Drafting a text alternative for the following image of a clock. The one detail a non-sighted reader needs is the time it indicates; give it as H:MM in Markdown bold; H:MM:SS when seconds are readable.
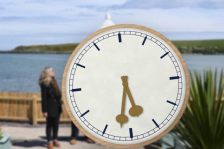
**5:32**
